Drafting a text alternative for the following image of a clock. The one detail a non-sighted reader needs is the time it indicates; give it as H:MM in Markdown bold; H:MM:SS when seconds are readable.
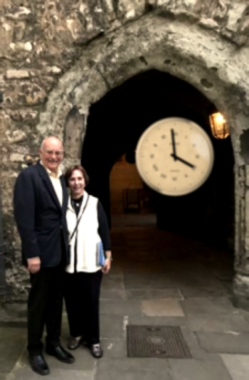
**3:59**
